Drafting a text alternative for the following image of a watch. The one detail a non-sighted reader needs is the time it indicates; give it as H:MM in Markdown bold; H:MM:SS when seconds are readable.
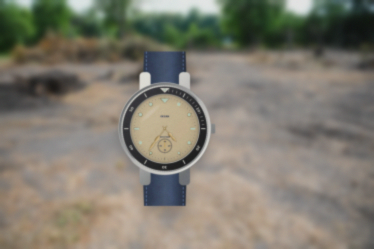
**4:36**
